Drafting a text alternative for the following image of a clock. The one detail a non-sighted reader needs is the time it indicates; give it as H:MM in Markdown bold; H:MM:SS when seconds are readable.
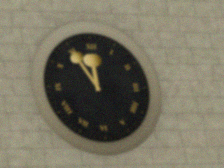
**11:55**
